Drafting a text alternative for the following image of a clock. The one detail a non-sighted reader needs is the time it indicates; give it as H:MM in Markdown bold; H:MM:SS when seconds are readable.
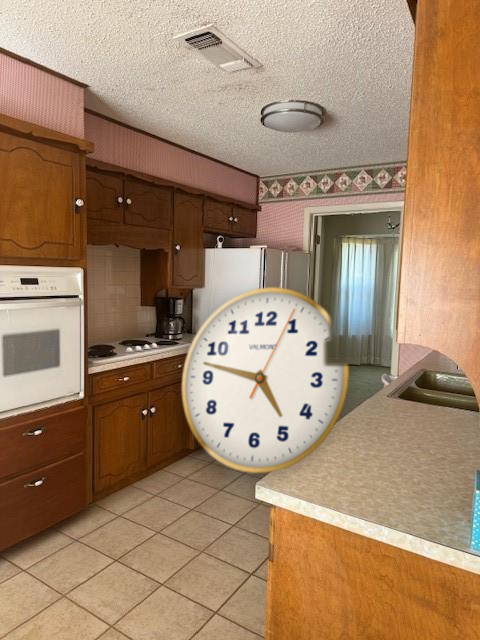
**4:47:04**
